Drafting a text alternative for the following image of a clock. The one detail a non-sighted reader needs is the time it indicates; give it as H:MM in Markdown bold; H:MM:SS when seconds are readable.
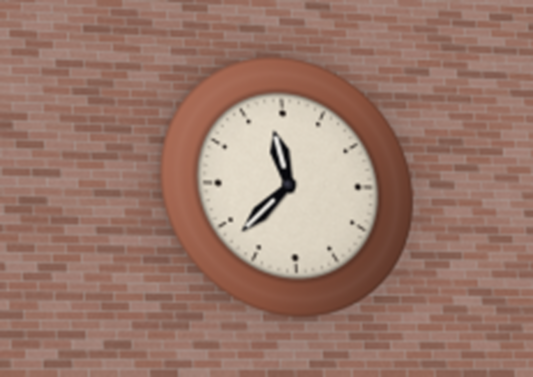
**11:38**
